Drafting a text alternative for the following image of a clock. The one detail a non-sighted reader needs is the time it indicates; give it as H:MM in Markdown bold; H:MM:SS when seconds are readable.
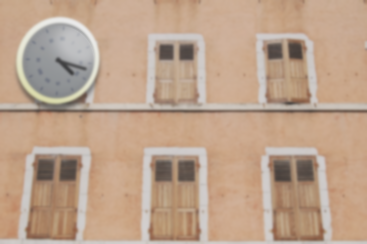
**4:17**
